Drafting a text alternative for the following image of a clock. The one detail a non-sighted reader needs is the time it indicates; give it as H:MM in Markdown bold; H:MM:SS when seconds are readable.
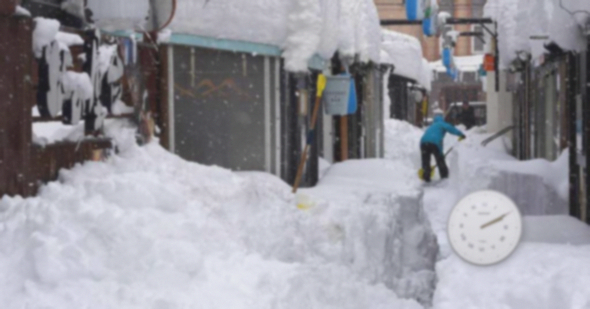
**2:10**
